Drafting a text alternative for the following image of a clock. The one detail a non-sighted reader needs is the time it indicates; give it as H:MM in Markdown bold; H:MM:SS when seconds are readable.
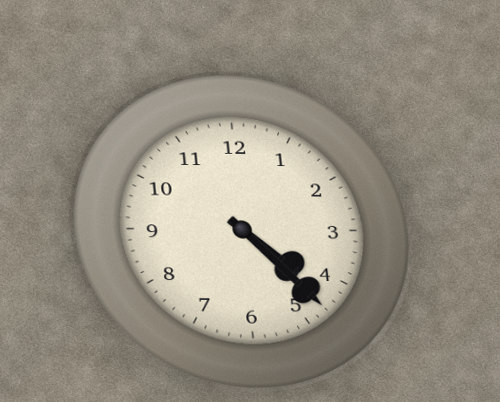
**4:23**
